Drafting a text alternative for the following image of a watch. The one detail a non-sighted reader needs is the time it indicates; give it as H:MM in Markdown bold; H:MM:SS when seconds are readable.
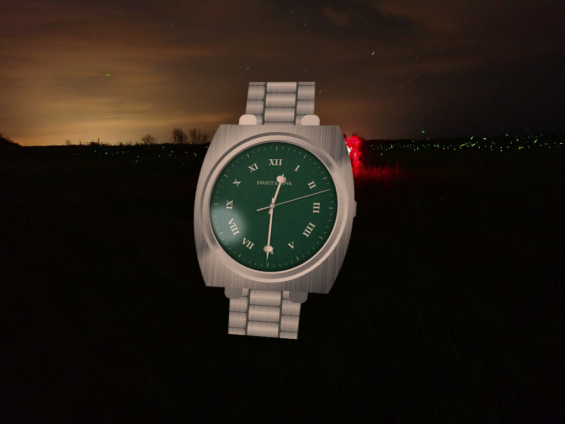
**12:30:12**
